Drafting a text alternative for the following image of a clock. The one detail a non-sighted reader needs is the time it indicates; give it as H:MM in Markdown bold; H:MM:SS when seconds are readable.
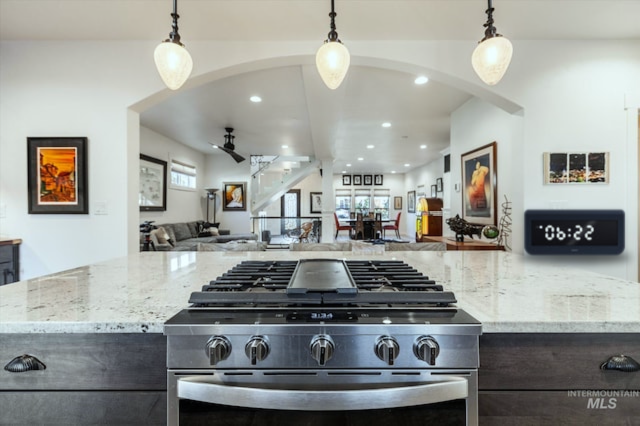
**6:22**
